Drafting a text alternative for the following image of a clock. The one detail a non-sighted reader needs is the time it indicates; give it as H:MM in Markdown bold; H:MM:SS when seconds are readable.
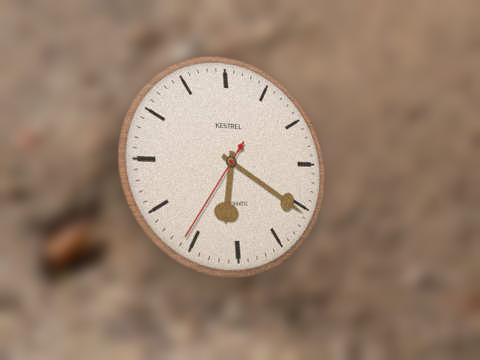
**6:20:36**
